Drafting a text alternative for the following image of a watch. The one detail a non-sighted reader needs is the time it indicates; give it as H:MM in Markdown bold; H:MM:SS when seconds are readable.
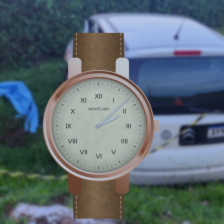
**2:08**
